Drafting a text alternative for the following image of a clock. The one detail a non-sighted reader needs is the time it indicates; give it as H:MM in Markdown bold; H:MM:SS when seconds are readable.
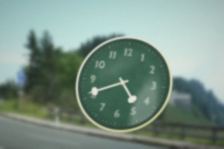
**4:41**
